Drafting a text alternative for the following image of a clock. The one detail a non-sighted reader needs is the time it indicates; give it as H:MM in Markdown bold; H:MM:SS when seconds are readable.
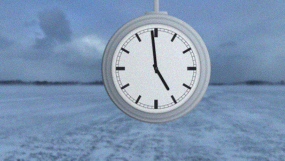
**4:59**
